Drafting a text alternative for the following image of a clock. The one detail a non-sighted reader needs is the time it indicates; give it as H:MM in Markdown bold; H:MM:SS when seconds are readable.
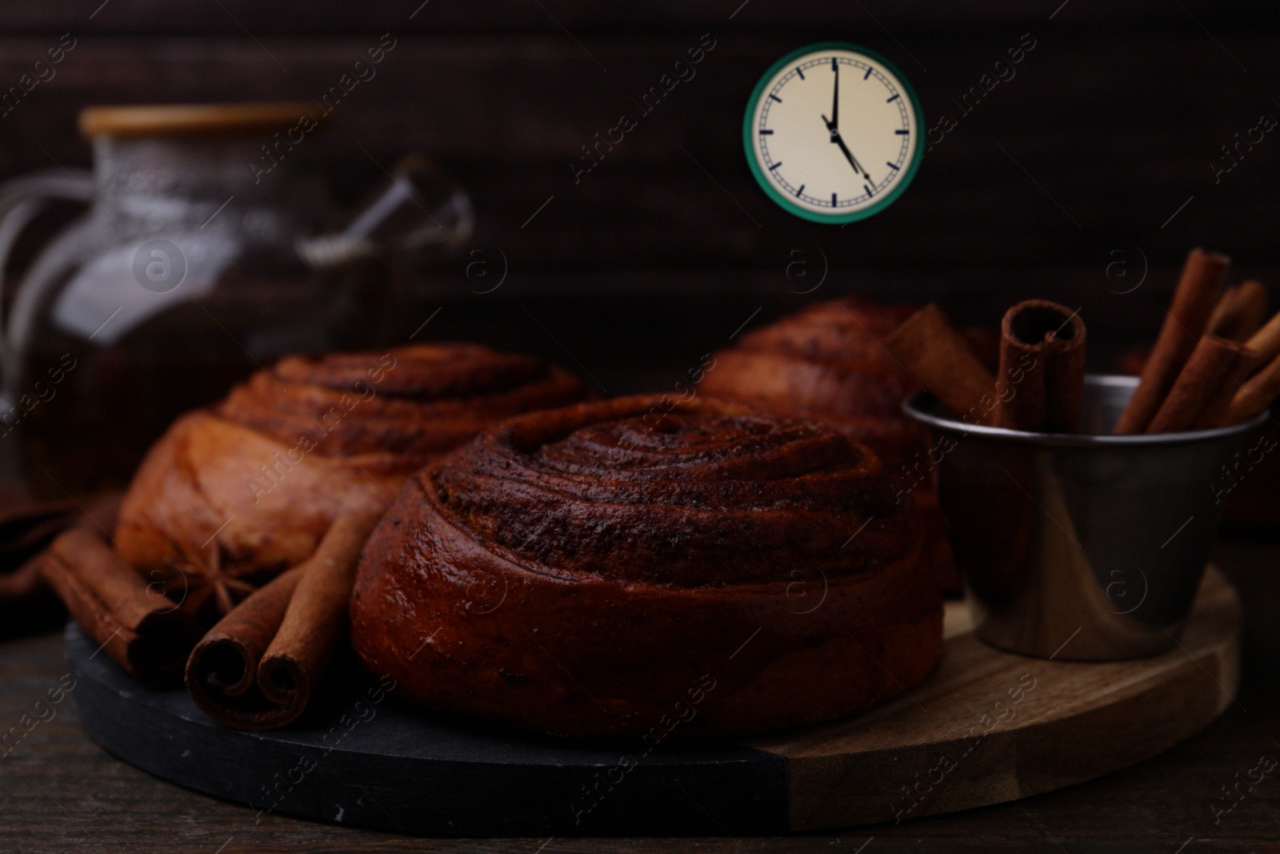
**5:00:24**
